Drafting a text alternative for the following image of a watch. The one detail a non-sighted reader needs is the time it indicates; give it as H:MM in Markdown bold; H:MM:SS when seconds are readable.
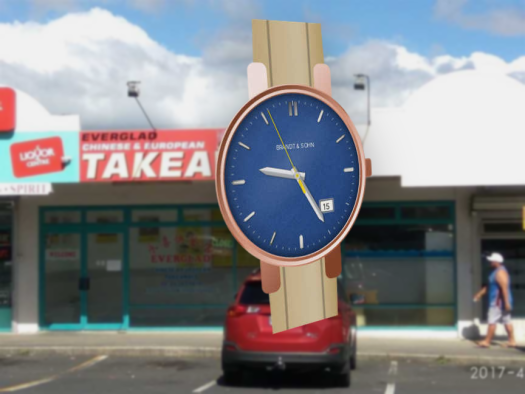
**9:24:56**
